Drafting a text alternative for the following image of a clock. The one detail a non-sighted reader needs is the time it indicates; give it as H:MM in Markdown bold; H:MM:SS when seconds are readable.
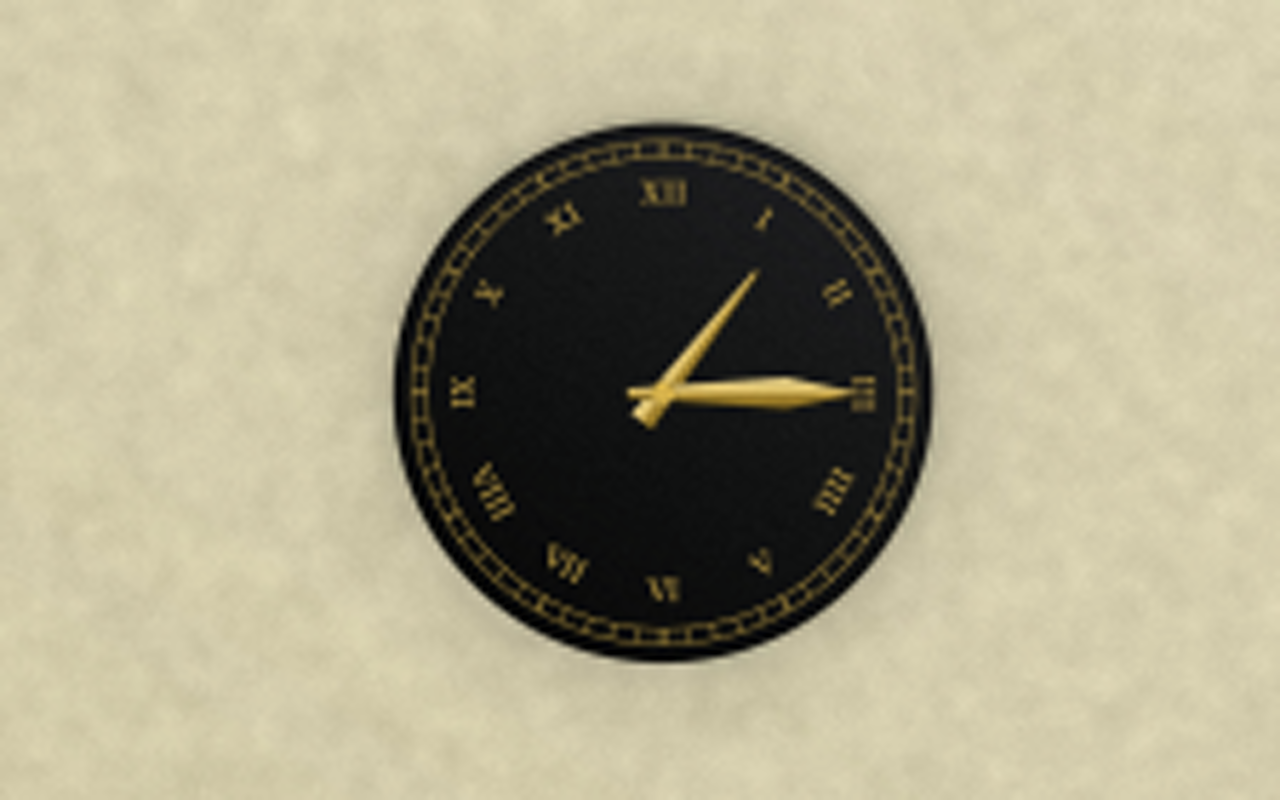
**1:15**
